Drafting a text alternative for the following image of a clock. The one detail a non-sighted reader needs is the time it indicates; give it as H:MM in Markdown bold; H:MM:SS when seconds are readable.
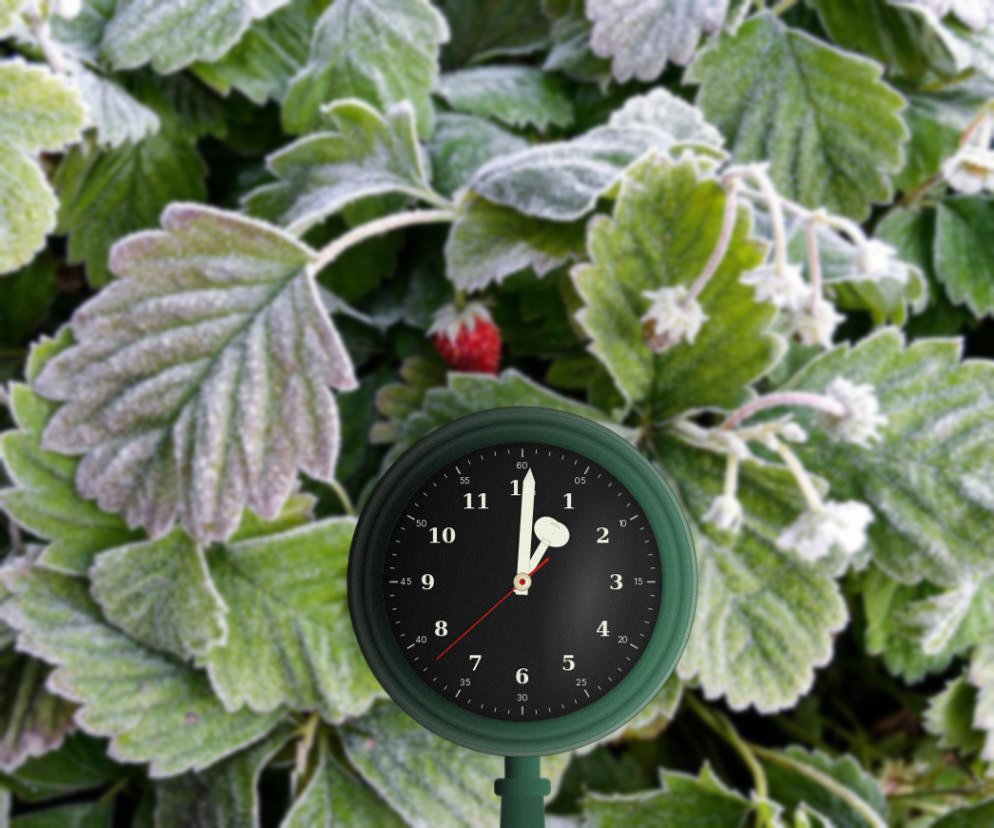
**1:00:38**
